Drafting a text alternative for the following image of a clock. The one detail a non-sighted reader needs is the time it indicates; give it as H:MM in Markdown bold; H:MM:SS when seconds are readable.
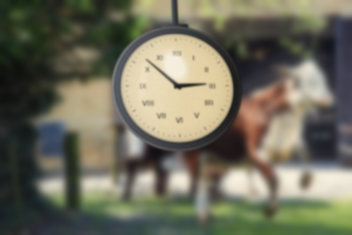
**2:52**
